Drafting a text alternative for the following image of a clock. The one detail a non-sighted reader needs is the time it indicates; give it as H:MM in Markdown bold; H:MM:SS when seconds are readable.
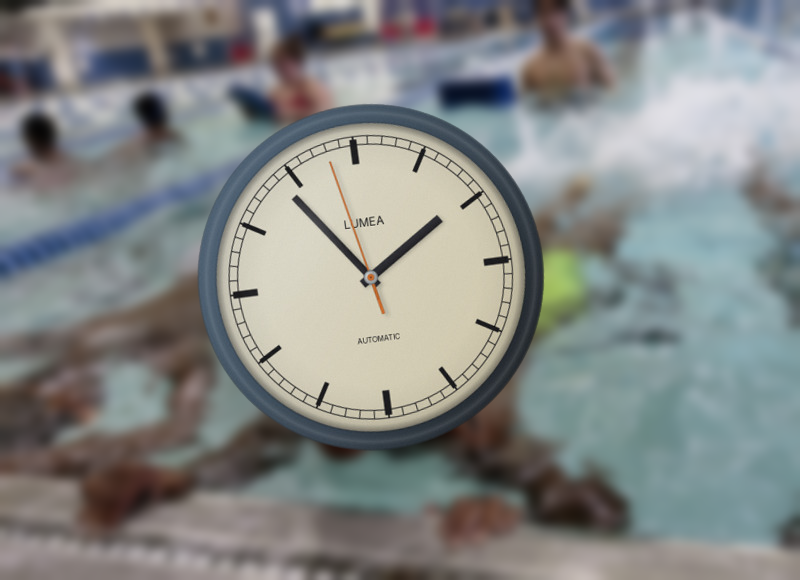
**1:53:58**
